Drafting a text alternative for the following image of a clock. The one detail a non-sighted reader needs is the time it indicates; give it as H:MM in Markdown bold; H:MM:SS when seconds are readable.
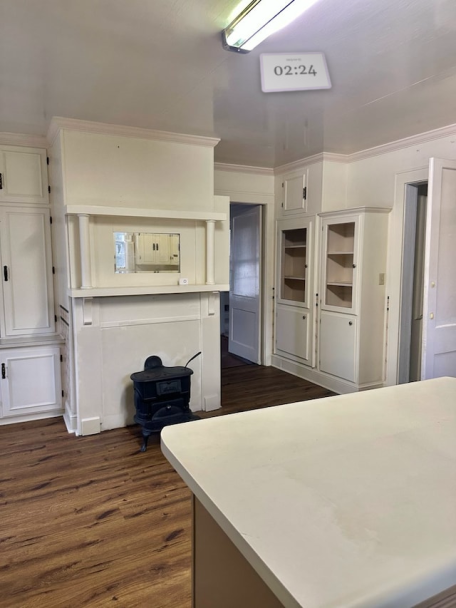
**2:24**
